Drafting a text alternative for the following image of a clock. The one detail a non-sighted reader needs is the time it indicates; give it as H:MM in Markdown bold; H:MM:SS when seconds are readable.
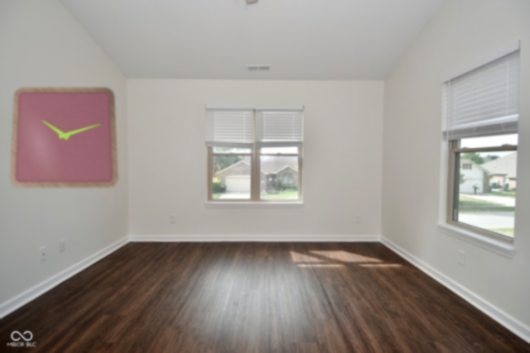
**10:12**
